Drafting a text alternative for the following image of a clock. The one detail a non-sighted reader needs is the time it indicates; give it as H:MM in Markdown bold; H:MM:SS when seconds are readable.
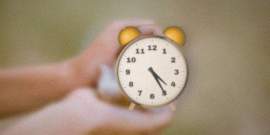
**4:25**
